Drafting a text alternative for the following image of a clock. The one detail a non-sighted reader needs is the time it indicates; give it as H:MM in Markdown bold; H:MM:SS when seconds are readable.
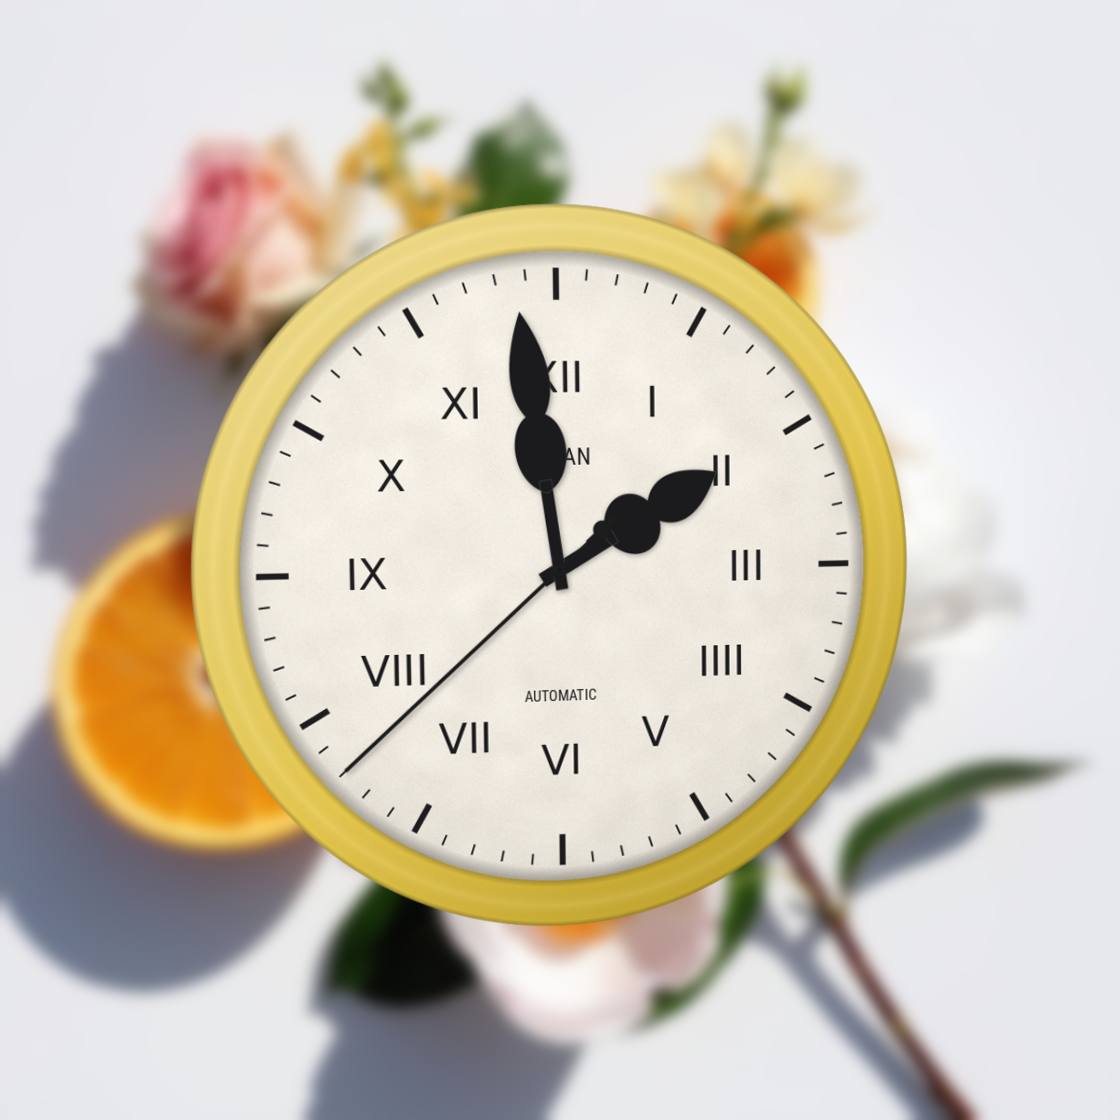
**1:58:38**
